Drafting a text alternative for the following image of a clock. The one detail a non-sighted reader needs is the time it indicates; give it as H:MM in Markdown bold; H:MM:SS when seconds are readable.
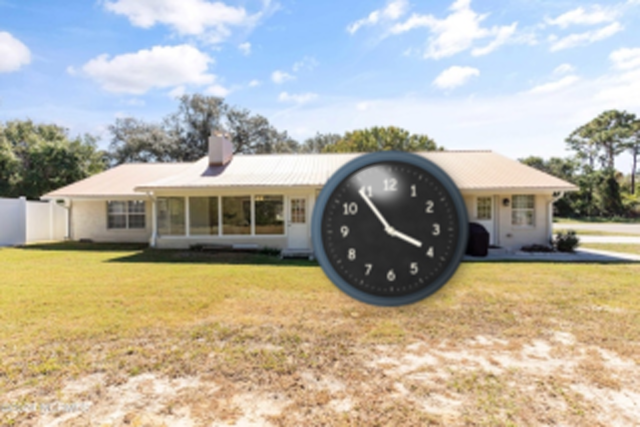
**3:54**
